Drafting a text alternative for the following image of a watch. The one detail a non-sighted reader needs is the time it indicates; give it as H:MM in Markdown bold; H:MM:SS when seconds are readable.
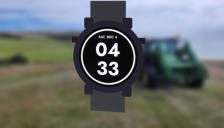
**4:33**
